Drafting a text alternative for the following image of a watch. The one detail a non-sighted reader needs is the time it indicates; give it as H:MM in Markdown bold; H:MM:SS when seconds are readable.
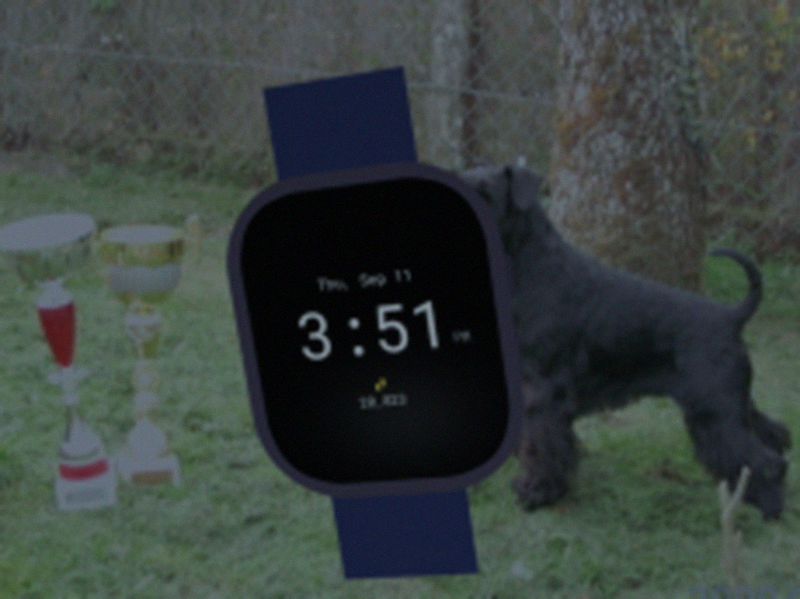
**3:51**
